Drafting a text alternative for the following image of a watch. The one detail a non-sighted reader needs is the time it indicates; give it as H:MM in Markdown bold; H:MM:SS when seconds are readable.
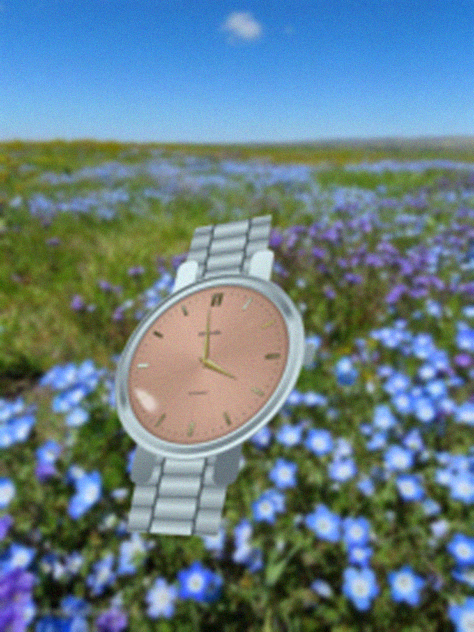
**3:59**
